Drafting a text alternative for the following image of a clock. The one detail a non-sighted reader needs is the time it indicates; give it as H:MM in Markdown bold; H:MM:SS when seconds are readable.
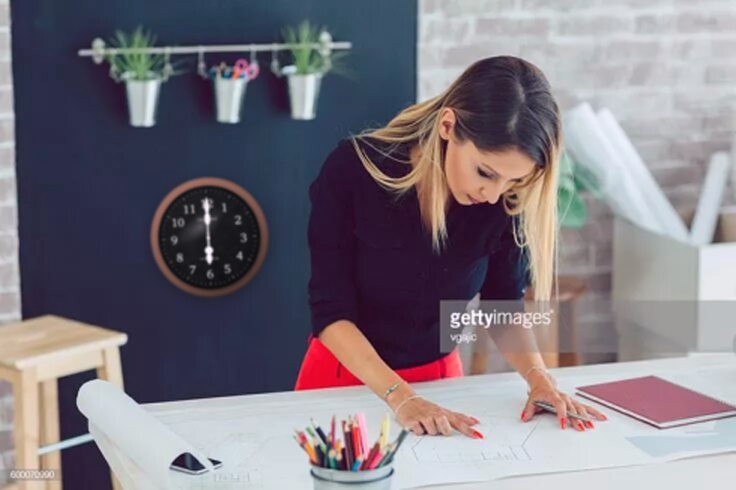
**6:00**
